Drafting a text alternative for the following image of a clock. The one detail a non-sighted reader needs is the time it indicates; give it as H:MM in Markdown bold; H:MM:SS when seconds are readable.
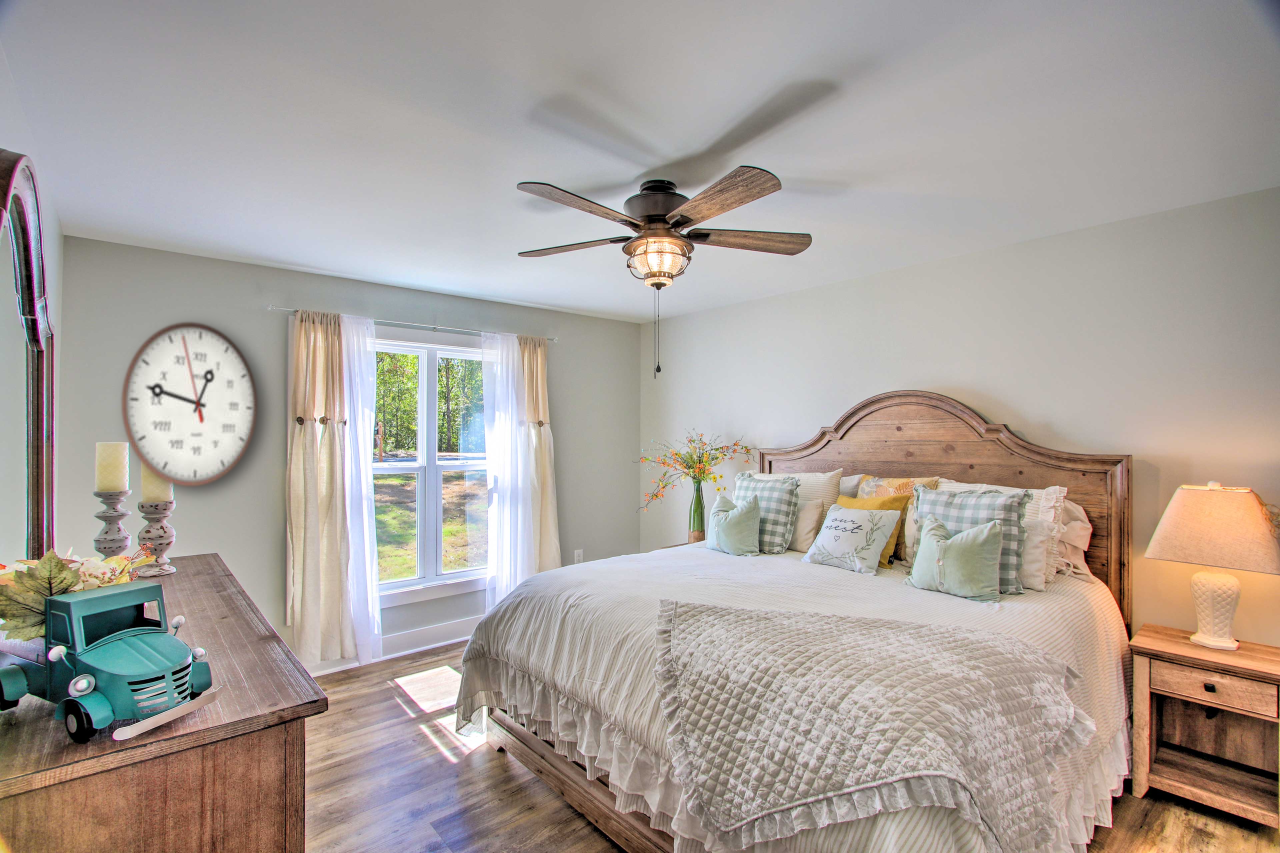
**12:46:57**
